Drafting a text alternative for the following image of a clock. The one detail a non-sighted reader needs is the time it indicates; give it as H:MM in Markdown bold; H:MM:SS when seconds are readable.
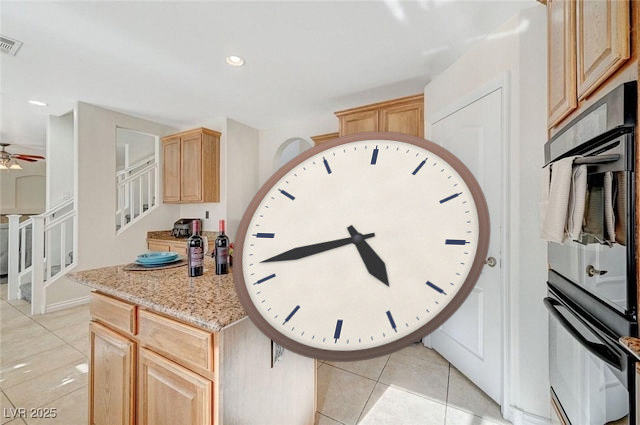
**4:42**
